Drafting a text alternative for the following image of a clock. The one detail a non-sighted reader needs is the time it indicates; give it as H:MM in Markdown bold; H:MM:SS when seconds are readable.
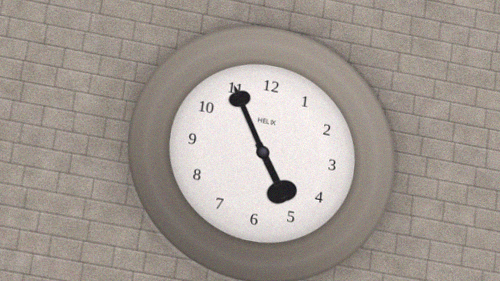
**4:55**
